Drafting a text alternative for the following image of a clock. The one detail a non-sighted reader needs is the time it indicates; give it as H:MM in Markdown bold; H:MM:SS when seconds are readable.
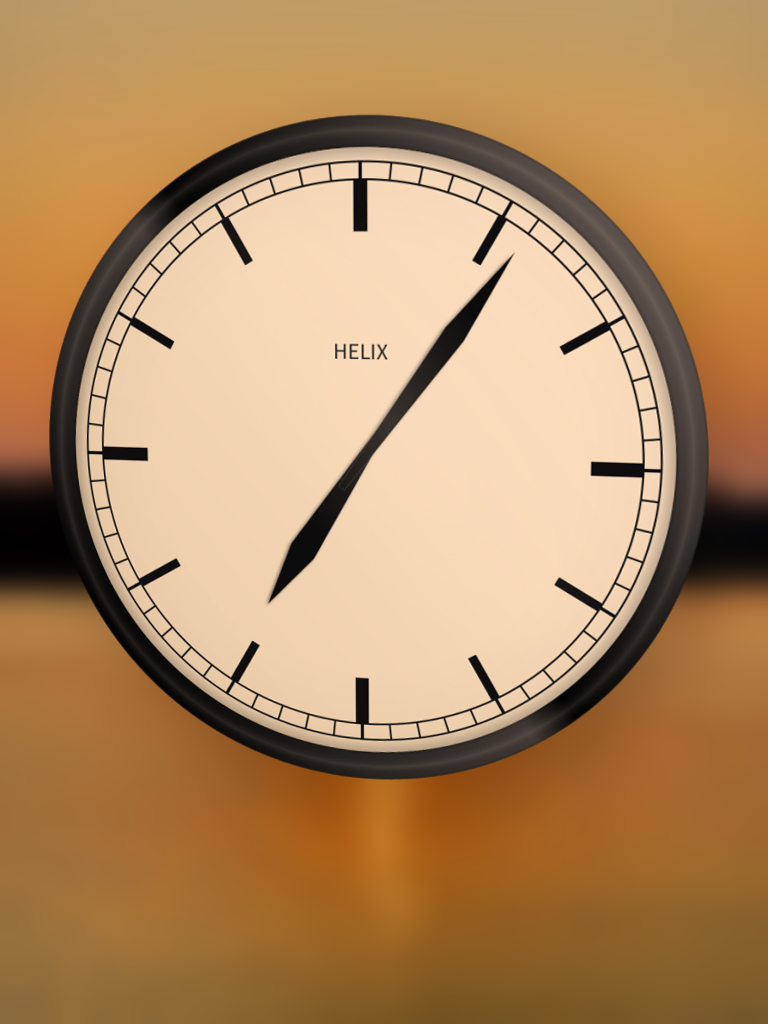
**7:06**
